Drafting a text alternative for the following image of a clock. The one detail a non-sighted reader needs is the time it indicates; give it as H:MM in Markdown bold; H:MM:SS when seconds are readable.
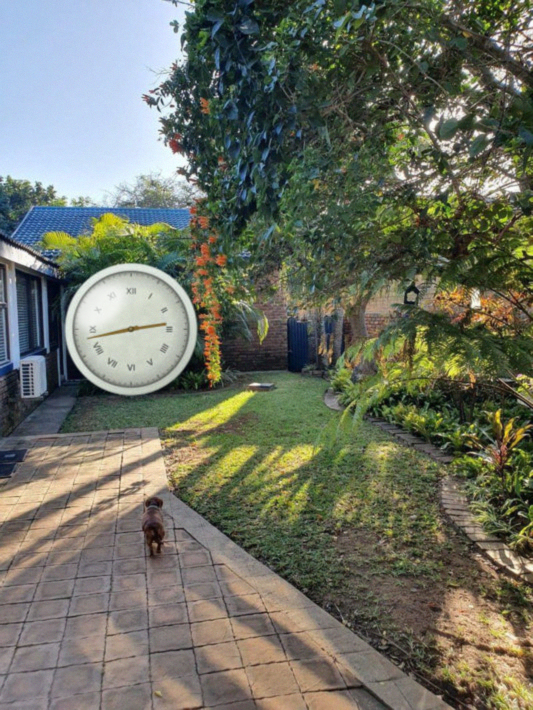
**2:43**
